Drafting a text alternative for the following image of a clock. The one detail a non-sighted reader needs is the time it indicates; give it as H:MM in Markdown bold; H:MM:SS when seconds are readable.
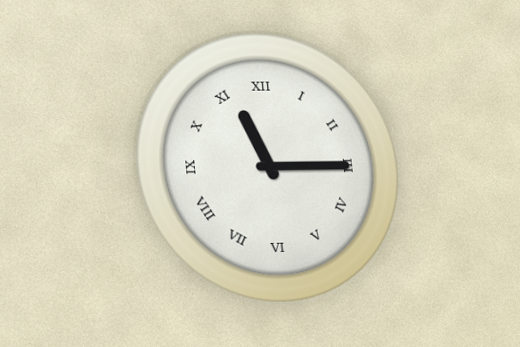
**11:15**
